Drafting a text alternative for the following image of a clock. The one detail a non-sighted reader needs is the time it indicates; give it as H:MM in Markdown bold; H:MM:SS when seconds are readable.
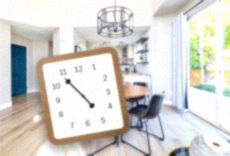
**4:54**
